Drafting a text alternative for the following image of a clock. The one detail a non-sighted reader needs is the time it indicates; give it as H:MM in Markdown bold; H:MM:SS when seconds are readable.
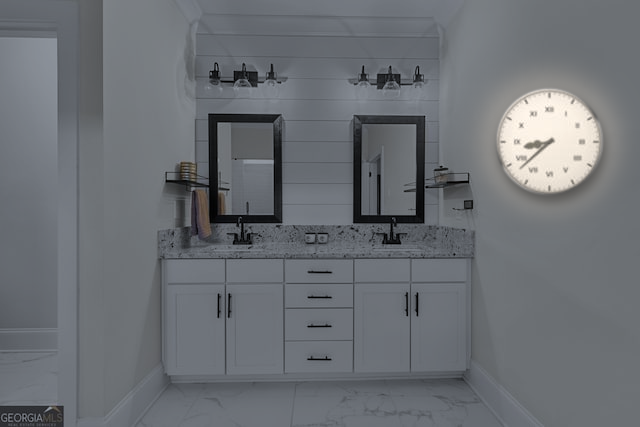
**8:38**
